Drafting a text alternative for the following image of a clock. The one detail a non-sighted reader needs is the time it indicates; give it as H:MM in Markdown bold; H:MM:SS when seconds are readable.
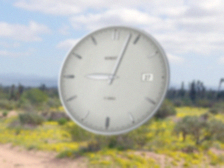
**9:03**
